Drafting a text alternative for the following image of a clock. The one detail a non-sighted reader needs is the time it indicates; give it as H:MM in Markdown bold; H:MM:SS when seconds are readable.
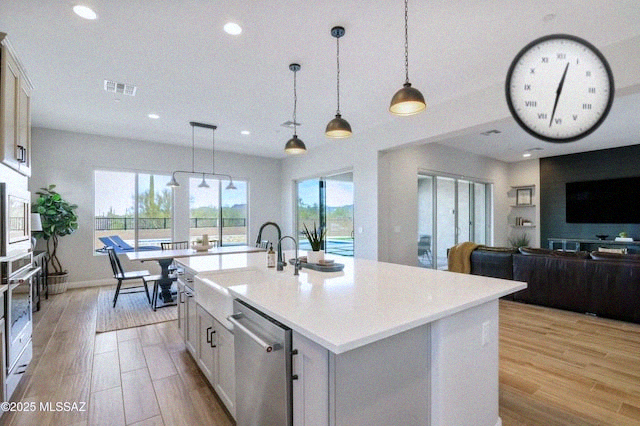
**12:32**
